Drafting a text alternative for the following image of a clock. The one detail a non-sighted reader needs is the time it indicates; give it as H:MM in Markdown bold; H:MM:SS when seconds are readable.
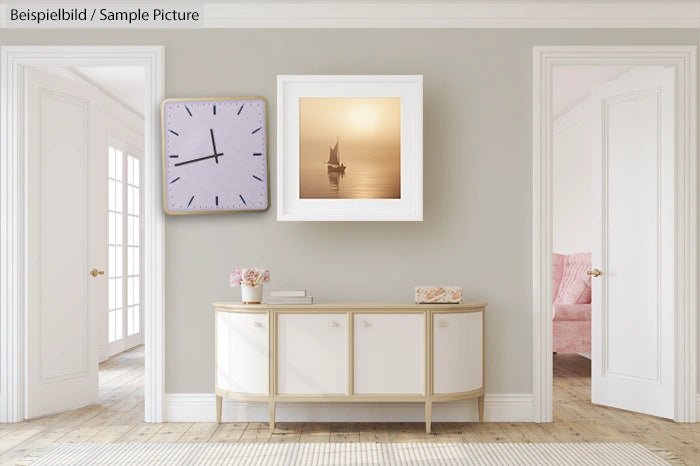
**11:43**
